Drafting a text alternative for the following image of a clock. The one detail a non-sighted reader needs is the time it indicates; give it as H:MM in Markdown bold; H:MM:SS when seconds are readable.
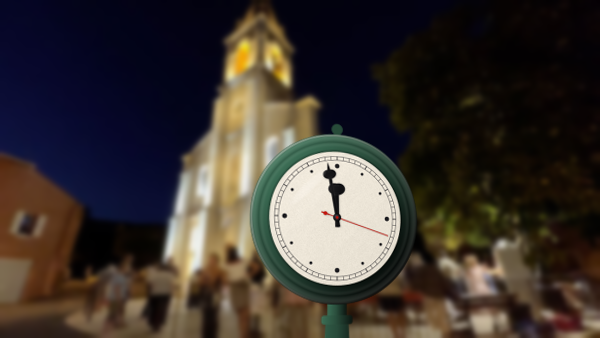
**11:58:18**
